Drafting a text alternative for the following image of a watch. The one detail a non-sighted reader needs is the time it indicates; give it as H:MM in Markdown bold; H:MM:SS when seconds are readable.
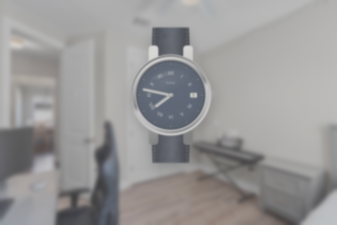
**7:47**
